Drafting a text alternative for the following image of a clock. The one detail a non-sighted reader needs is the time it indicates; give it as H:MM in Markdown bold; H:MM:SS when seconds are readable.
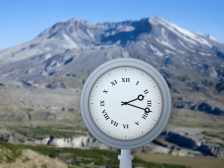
**2:18**
